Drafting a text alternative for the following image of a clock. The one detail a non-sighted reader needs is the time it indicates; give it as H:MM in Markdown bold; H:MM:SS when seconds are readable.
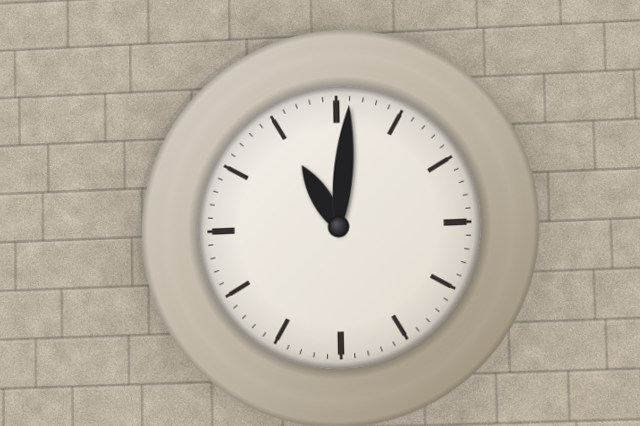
**11:01**
